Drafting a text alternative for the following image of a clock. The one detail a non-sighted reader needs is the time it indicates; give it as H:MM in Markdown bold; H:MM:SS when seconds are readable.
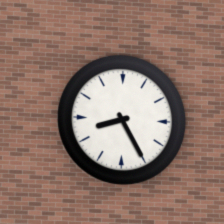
**8:25**
